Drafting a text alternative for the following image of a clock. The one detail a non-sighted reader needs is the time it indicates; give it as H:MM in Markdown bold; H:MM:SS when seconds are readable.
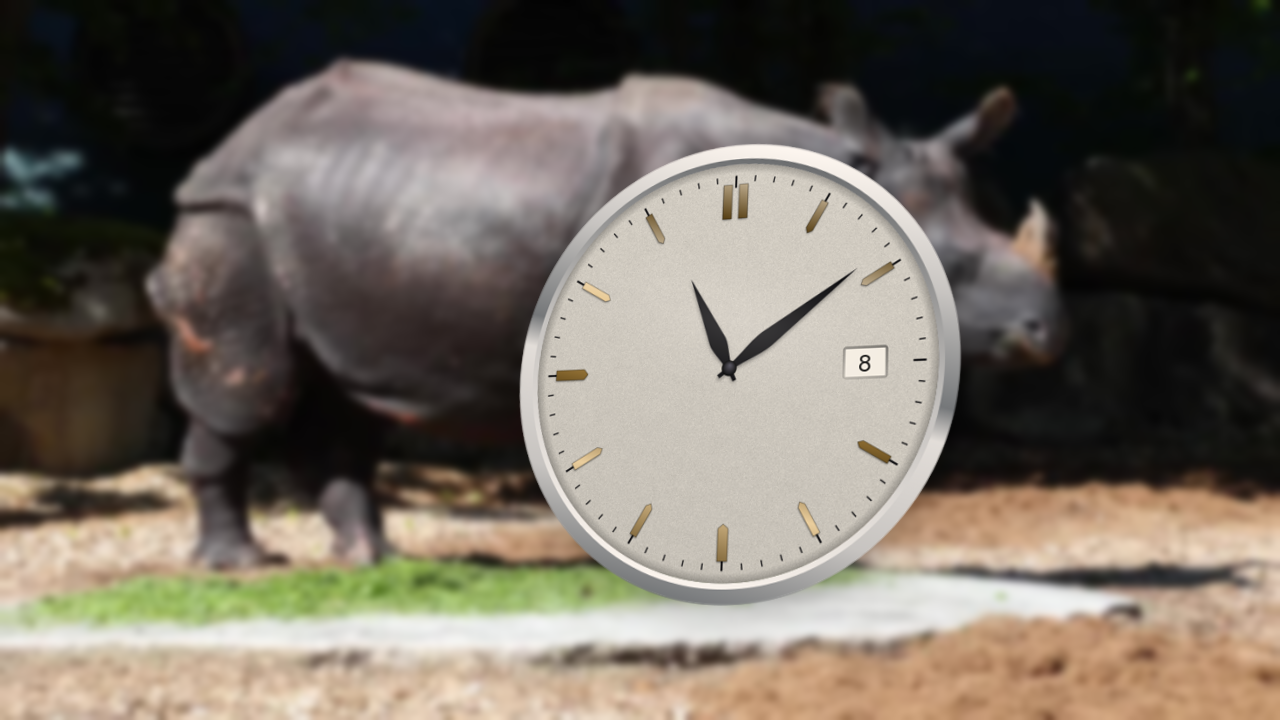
**11:09**
